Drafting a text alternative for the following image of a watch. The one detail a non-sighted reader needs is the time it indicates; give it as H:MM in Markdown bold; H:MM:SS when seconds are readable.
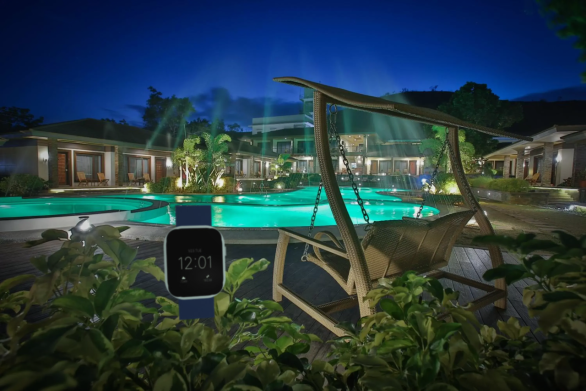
**12:01**
